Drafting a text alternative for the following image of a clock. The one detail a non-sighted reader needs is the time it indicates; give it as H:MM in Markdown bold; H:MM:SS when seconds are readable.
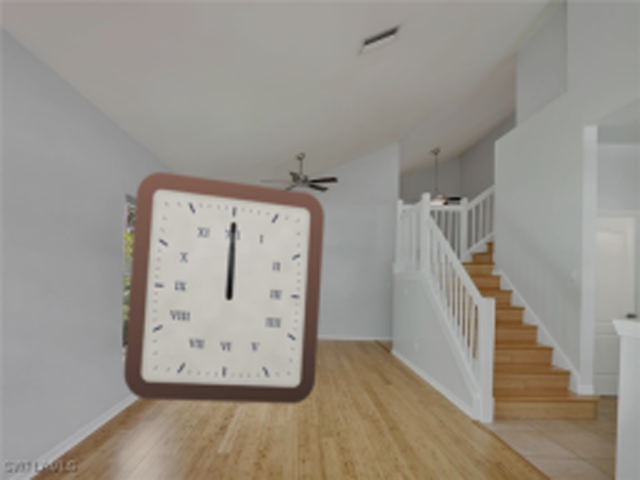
**12:00**
